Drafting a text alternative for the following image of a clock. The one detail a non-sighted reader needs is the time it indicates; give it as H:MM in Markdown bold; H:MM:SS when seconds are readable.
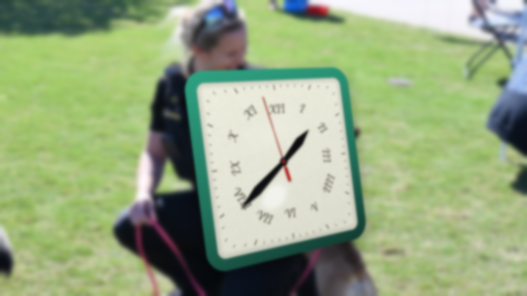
**1:38:58**
